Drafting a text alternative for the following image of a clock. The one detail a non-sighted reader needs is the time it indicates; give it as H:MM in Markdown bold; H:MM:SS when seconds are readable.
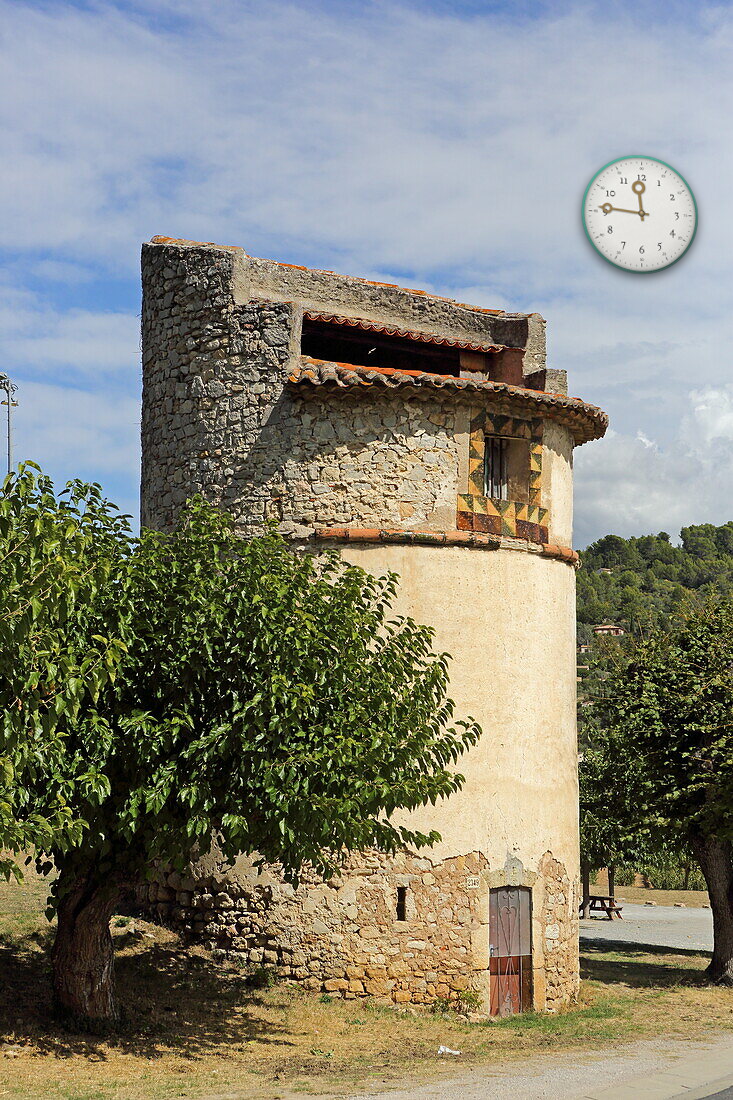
**11:46**
